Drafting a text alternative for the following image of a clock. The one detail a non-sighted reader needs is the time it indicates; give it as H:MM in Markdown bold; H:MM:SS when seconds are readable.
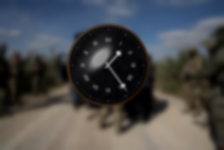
**1:24**
